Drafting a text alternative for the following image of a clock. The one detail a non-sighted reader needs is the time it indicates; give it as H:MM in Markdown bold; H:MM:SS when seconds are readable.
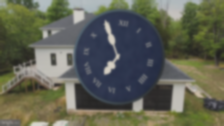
**6:55**
